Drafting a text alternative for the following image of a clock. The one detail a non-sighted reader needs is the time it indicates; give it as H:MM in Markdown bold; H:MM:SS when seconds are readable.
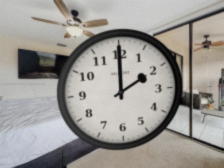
**2:00**
